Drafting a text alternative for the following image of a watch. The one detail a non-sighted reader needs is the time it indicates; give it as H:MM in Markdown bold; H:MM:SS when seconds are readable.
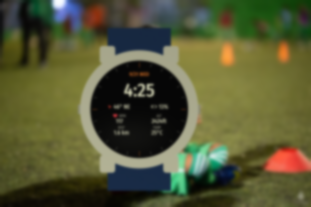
**4:25**
